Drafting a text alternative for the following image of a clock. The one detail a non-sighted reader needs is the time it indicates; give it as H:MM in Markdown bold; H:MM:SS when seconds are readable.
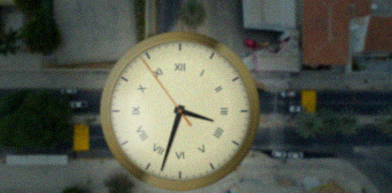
**3:32:54**
